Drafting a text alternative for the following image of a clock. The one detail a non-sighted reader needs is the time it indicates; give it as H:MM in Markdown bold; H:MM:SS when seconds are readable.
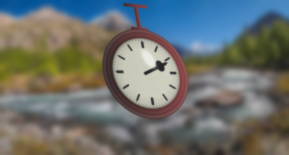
**2:11**
